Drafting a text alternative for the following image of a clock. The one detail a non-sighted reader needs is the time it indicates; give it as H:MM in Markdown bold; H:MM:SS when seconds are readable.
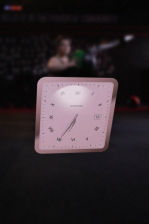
**6:35**
